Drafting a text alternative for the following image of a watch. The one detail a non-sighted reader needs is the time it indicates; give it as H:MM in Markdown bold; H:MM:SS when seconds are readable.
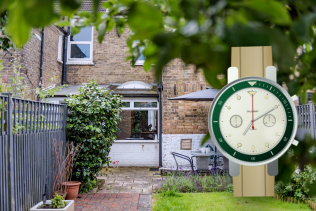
**7:10**
